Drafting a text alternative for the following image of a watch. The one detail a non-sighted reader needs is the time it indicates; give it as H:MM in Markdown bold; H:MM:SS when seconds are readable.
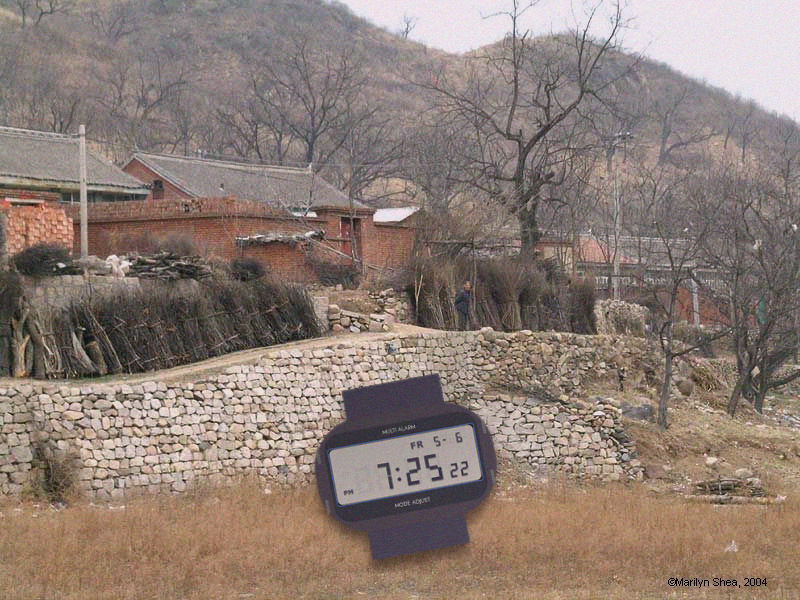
**7:25:22**
